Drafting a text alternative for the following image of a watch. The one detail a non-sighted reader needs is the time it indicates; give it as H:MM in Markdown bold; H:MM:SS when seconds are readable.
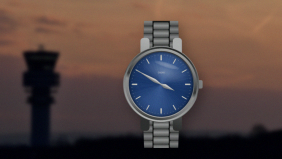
**3:50**
